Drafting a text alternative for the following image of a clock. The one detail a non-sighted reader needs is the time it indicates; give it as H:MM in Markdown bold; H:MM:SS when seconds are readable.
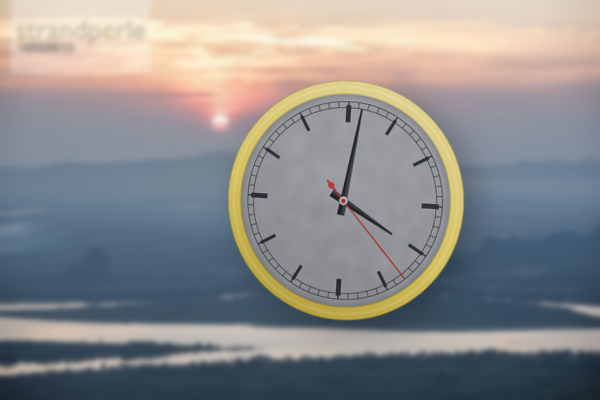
**4:01:23**
